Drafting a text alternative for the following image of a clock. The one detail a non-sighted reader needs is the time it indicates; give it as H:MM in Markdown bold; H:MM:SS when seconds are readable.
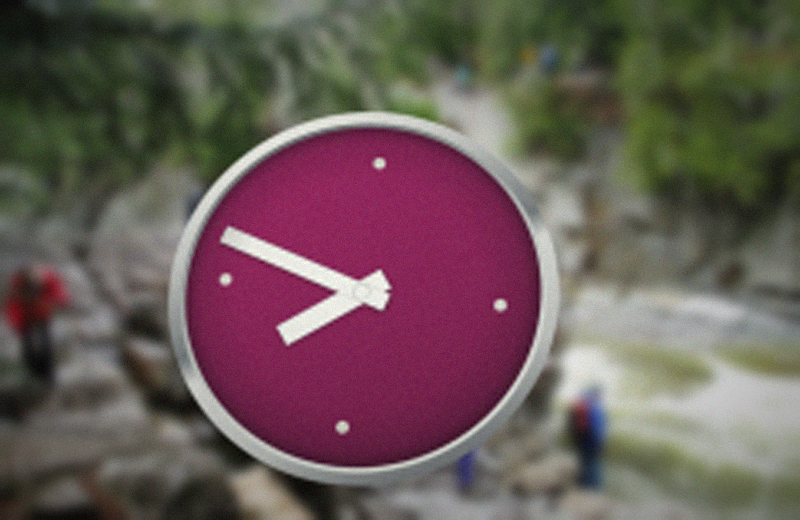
**7:48**
